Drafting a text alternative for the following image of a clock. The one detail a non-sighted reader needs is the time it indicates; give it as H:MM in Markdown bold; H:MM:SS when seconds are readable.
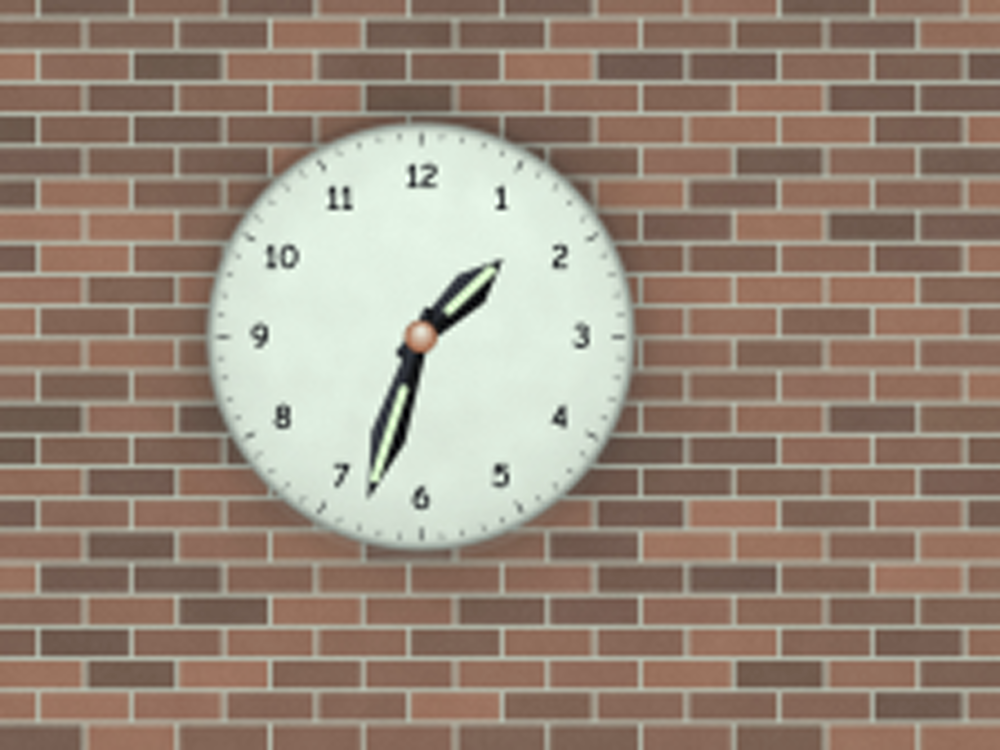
**1:33**
